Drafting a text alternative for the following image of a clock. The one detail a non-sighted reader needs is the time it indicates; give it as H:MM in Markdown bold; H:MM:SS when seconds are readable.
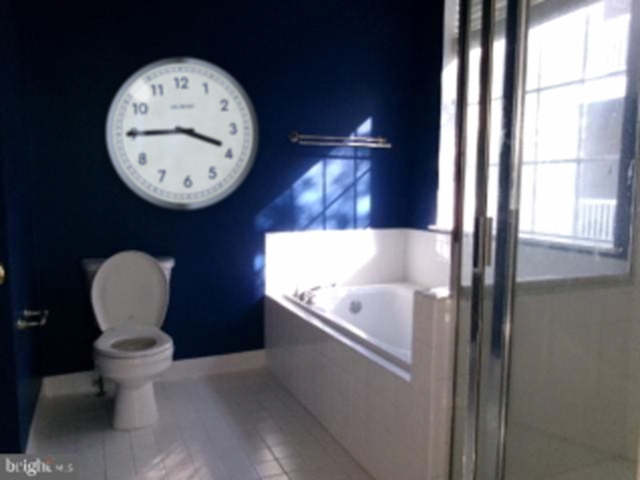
**3:45**
